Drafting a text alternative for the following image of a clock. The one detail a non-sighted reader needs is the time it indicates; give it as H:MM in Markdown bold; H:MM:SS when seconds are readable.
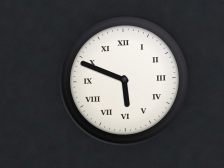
**5:49**
